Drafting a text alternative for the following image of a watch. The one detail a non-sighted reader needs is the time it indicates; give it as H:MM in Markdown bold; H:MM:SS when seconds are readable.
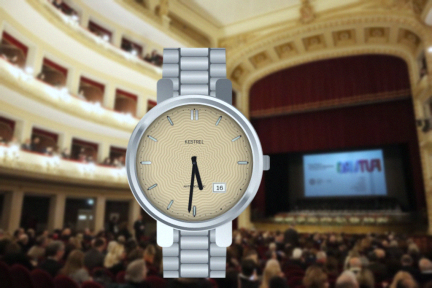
**5:31**
